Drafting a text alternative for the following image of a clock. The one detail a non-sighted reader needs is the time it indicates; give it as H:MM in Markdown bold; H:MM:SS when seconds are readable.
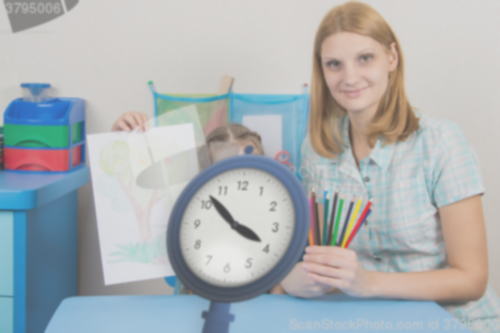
**3:52**
